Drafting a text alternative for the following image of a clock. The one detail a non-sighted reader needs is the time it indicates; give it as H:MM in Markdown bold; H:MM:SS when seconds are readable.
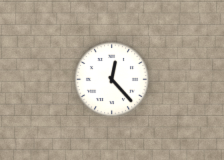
**12:23**
